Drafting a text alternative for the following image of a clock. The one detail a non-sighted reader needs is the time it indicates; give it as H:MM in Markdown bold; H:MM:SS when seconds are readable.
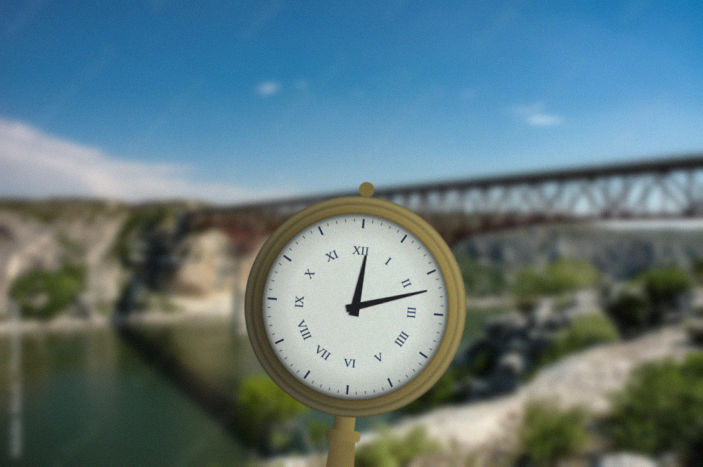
**12:12**
